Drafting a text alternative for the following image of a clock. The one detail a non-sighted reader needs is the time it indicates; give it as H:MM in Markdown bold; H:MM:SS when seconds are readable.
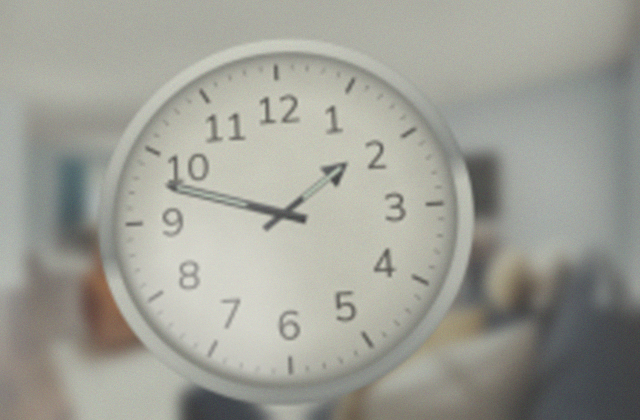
**1:48**
